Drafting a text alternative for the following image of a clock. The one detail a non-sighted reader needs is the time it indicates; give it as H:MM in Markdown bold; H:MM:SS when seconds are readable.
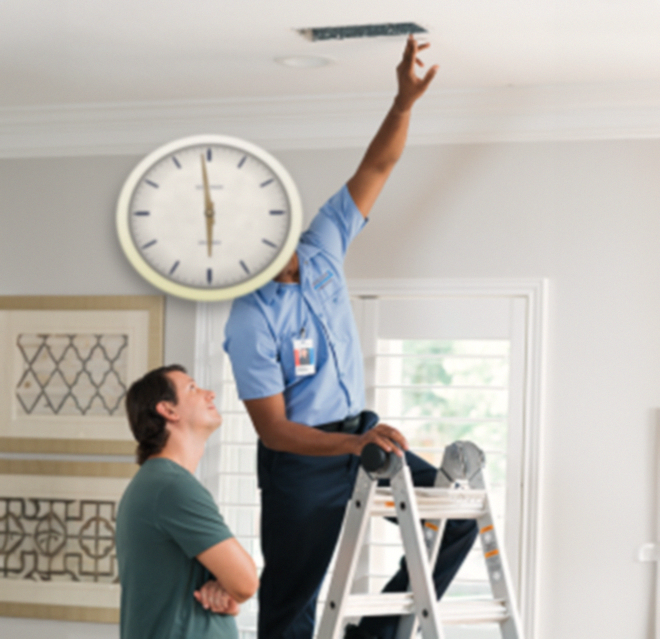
**5:59**
